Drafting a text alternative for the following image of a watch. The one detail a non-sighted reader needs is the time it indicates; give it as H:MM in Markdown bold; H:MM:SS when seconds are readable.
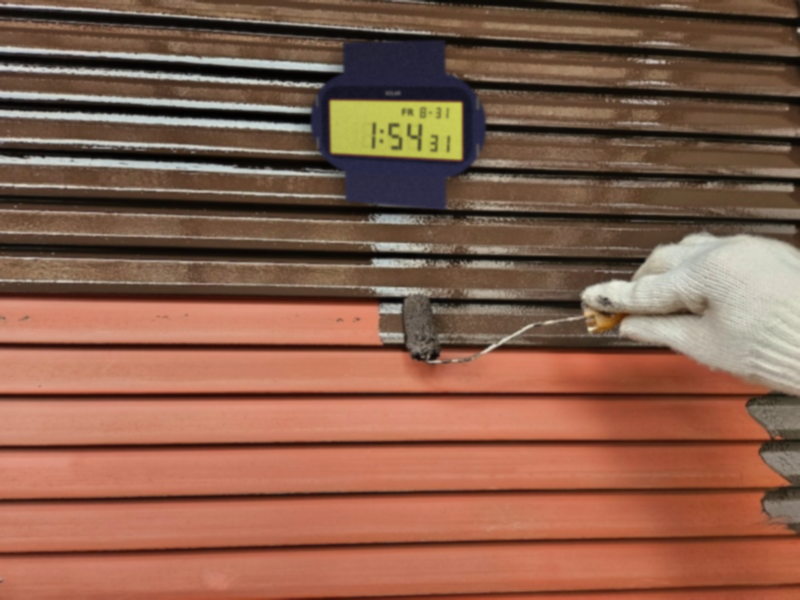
**1:54:31**
